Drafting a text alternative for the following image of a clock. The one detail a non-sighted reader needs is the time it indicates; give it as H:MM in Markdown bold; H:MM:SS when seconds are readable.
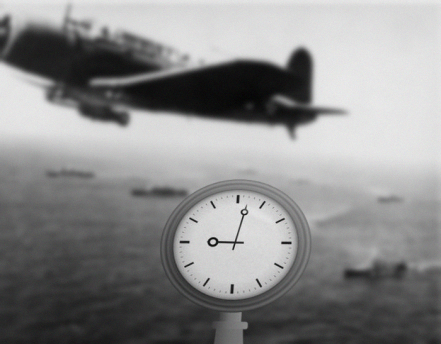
**9:02**
